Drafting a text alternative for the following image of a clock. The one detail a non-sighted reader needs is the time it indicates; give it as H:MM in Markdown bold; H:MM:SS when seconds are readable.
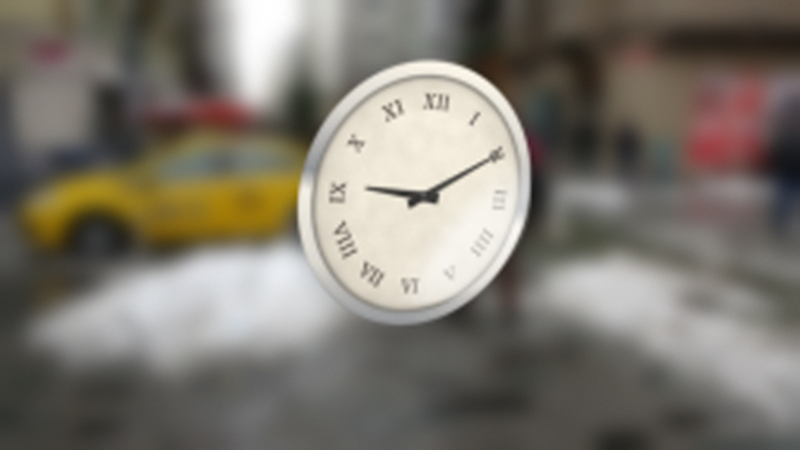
**9:10**
